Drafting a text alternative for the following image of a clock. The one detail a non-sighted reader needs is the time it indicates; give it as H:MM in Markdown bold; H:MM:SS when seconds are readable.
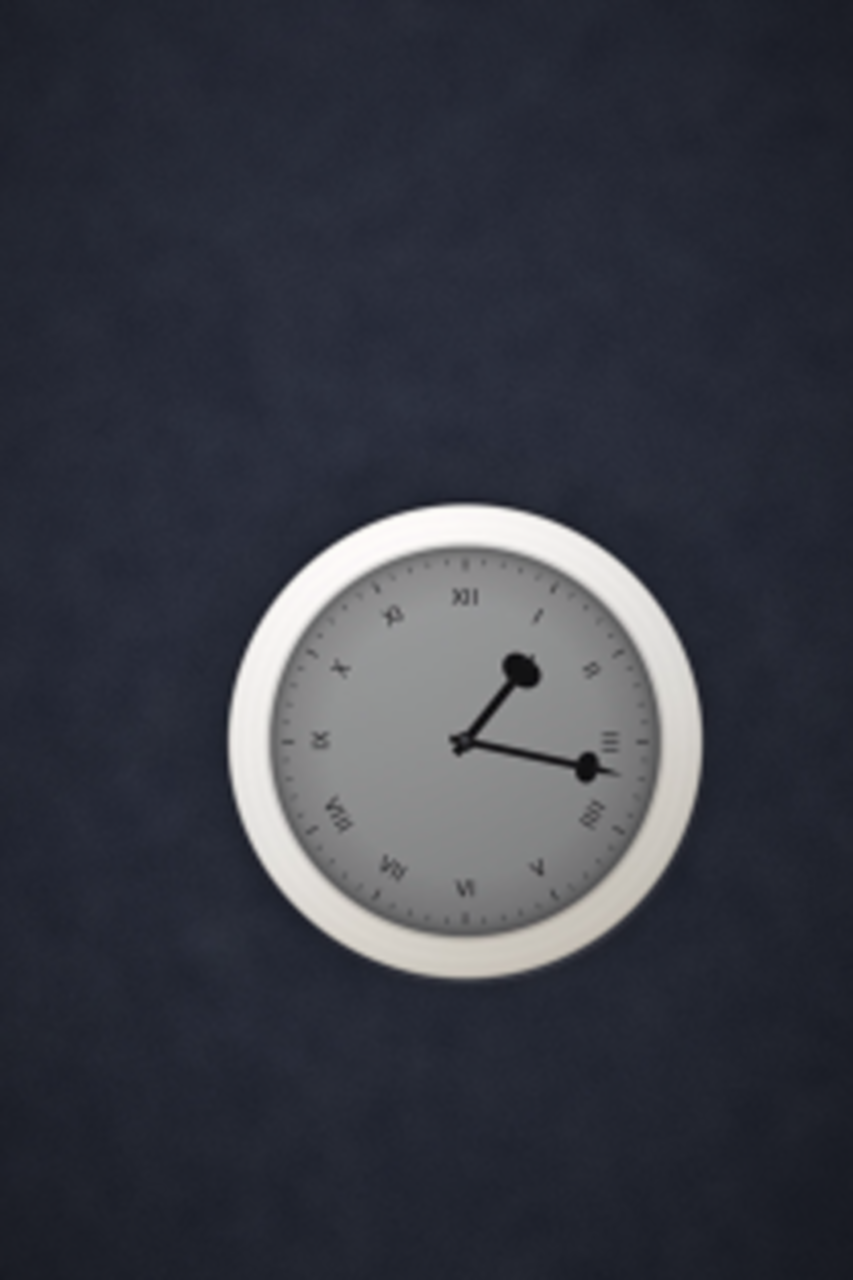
**1:17**
